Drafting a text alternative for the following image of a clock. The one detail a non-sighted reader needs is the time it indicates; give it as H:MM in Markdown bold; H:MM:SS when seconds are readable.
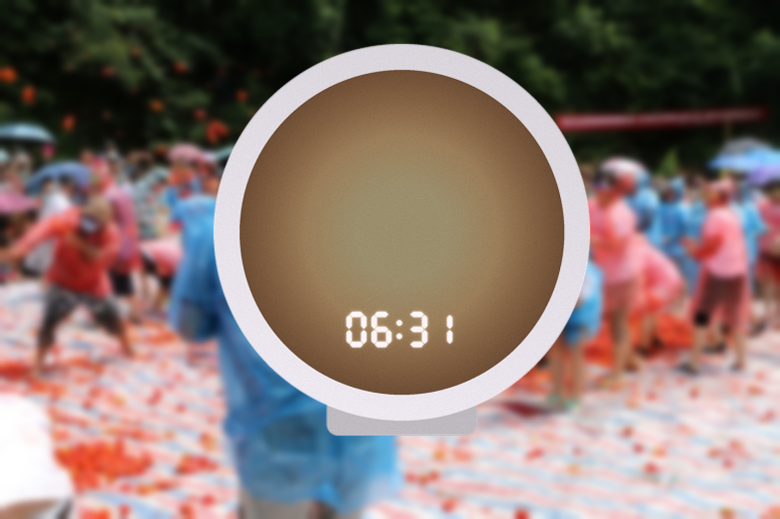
**6:31**
